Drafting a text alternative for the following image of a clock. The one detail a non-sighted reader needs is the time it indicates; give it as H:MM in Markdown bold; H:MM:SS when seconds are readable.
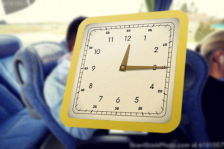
**12:15**
